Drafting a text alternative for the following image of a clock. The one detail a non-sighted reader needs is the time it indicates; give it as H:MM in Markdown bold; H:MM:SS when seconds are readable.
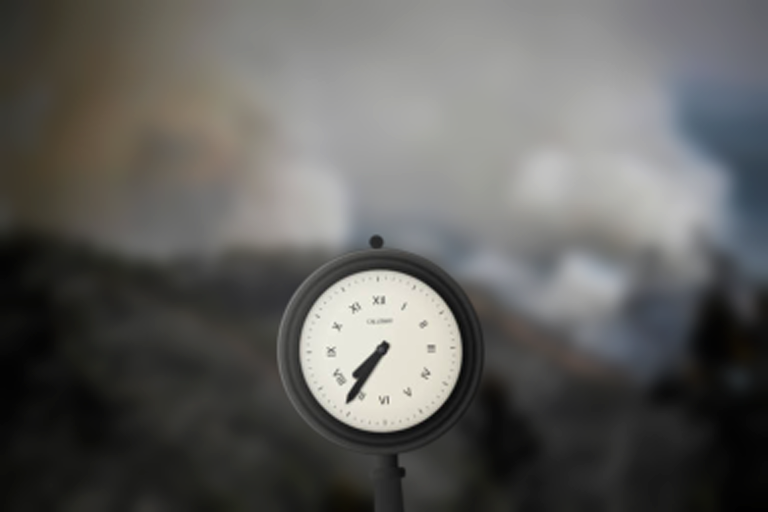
**7:36**
